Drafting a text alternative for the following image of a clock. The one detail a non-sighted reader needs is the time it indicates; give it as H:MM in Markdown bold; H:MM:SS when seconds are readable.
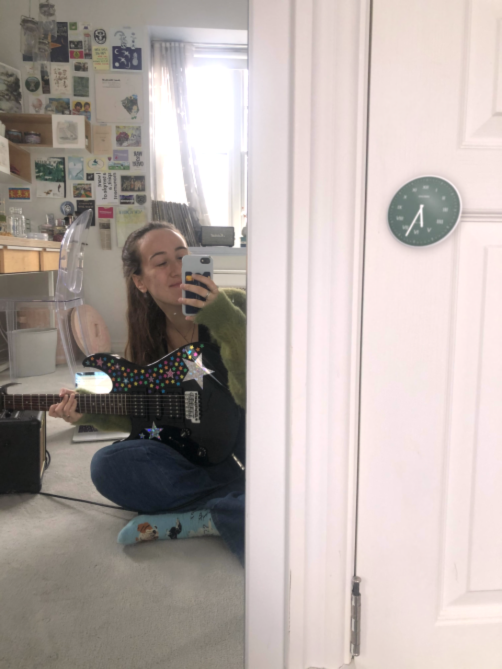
**5:33**
